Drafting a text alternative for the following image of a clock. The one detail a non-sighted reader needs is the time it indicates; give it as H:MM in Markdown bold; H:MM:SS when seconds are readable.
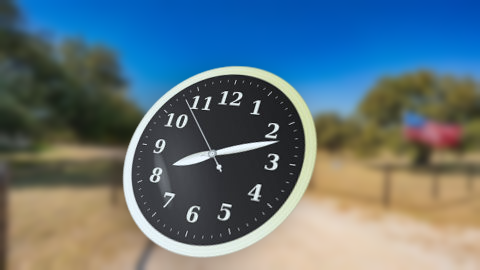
**8:11:53**
